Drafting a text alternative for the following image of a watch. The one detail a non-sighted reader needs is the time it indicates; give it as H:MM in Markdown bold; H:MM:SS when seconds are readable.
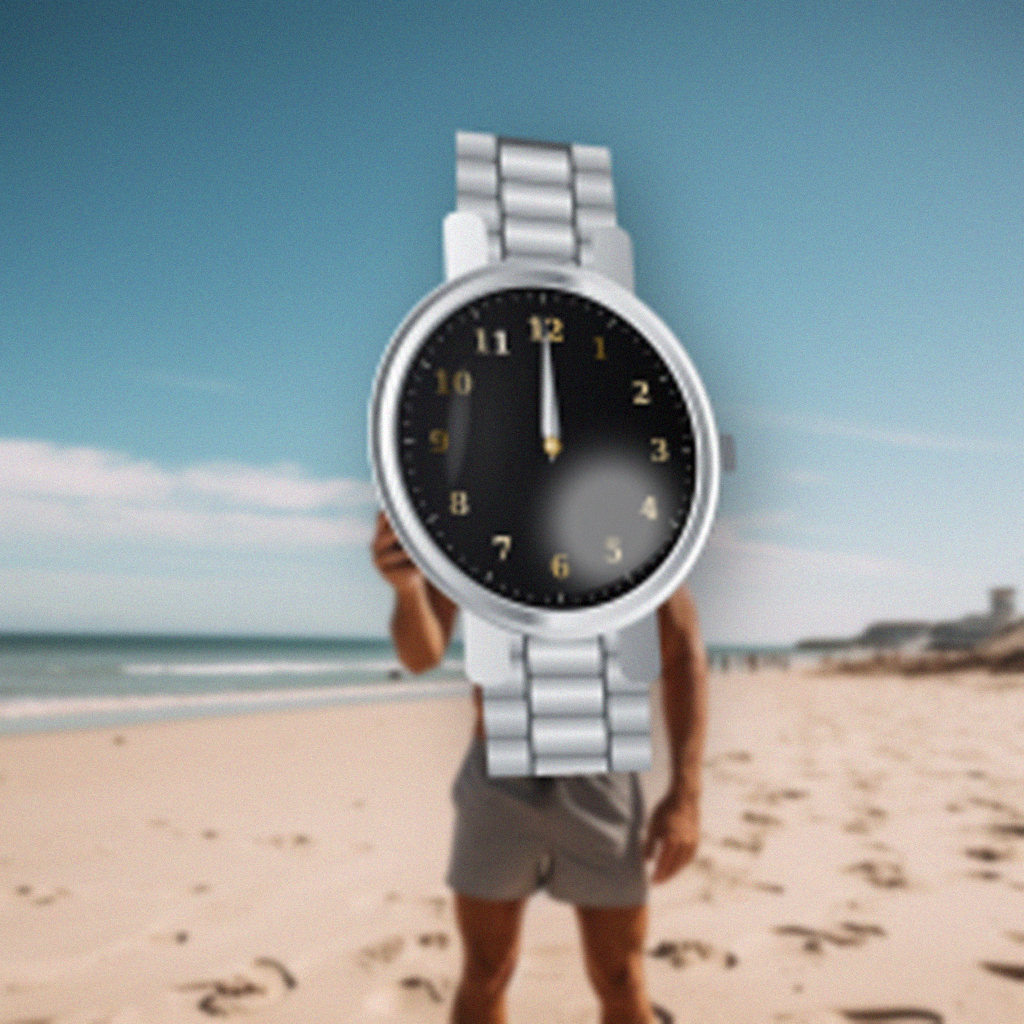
**12:00**
